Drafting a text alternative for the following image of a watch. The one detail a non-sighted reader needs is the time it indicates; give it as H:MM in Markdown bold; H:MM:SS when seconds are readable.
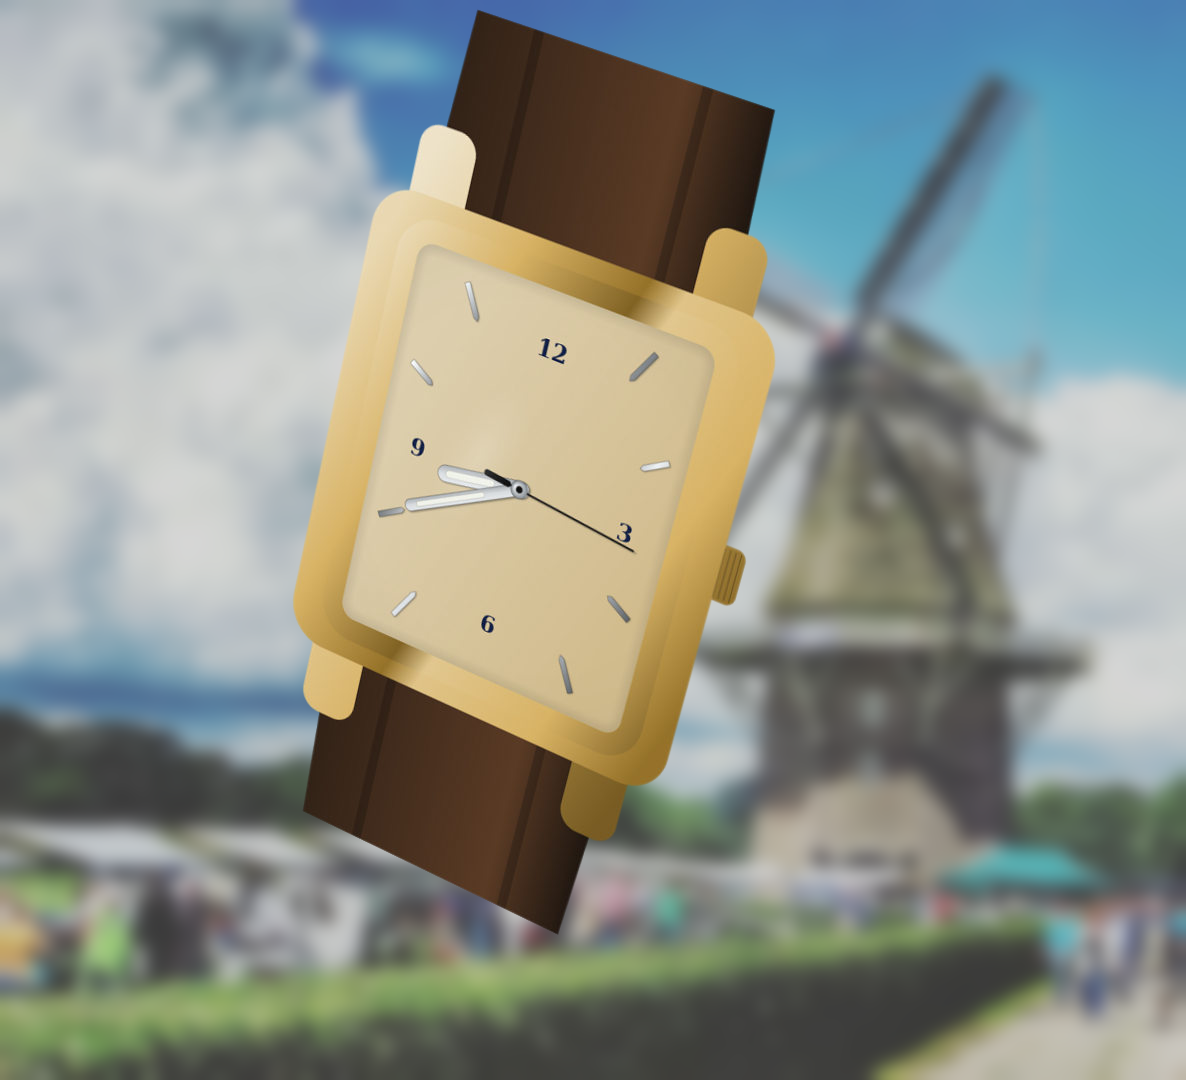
**8:40:16**
